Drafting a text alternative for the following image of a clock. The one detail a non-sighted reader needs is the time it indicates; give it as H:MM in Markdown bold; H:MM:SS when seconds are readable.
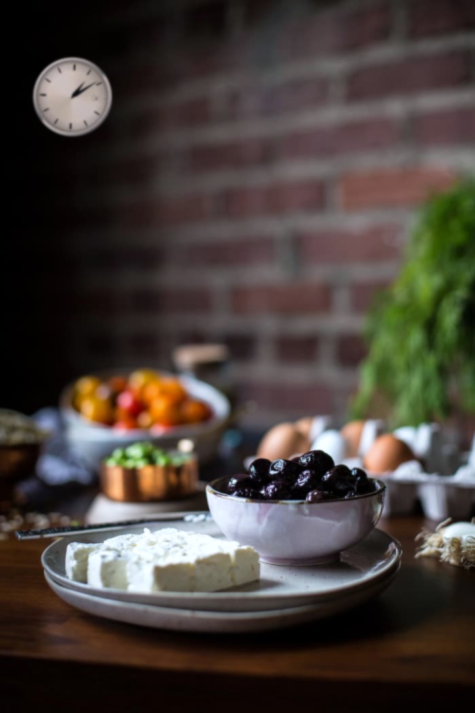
**1:09**
